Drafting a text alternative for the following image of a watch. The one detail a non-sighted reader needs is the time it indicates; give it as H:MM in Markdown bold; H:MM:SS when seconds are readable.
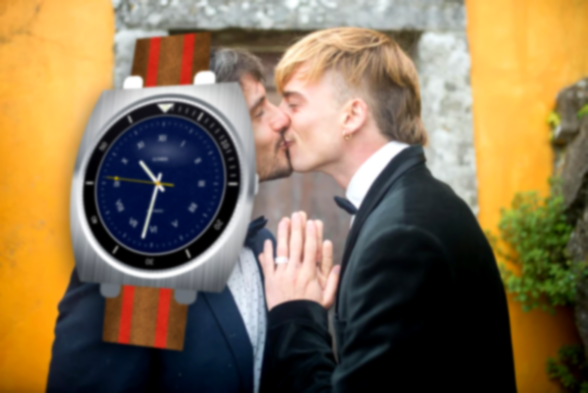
**10:31:46**
